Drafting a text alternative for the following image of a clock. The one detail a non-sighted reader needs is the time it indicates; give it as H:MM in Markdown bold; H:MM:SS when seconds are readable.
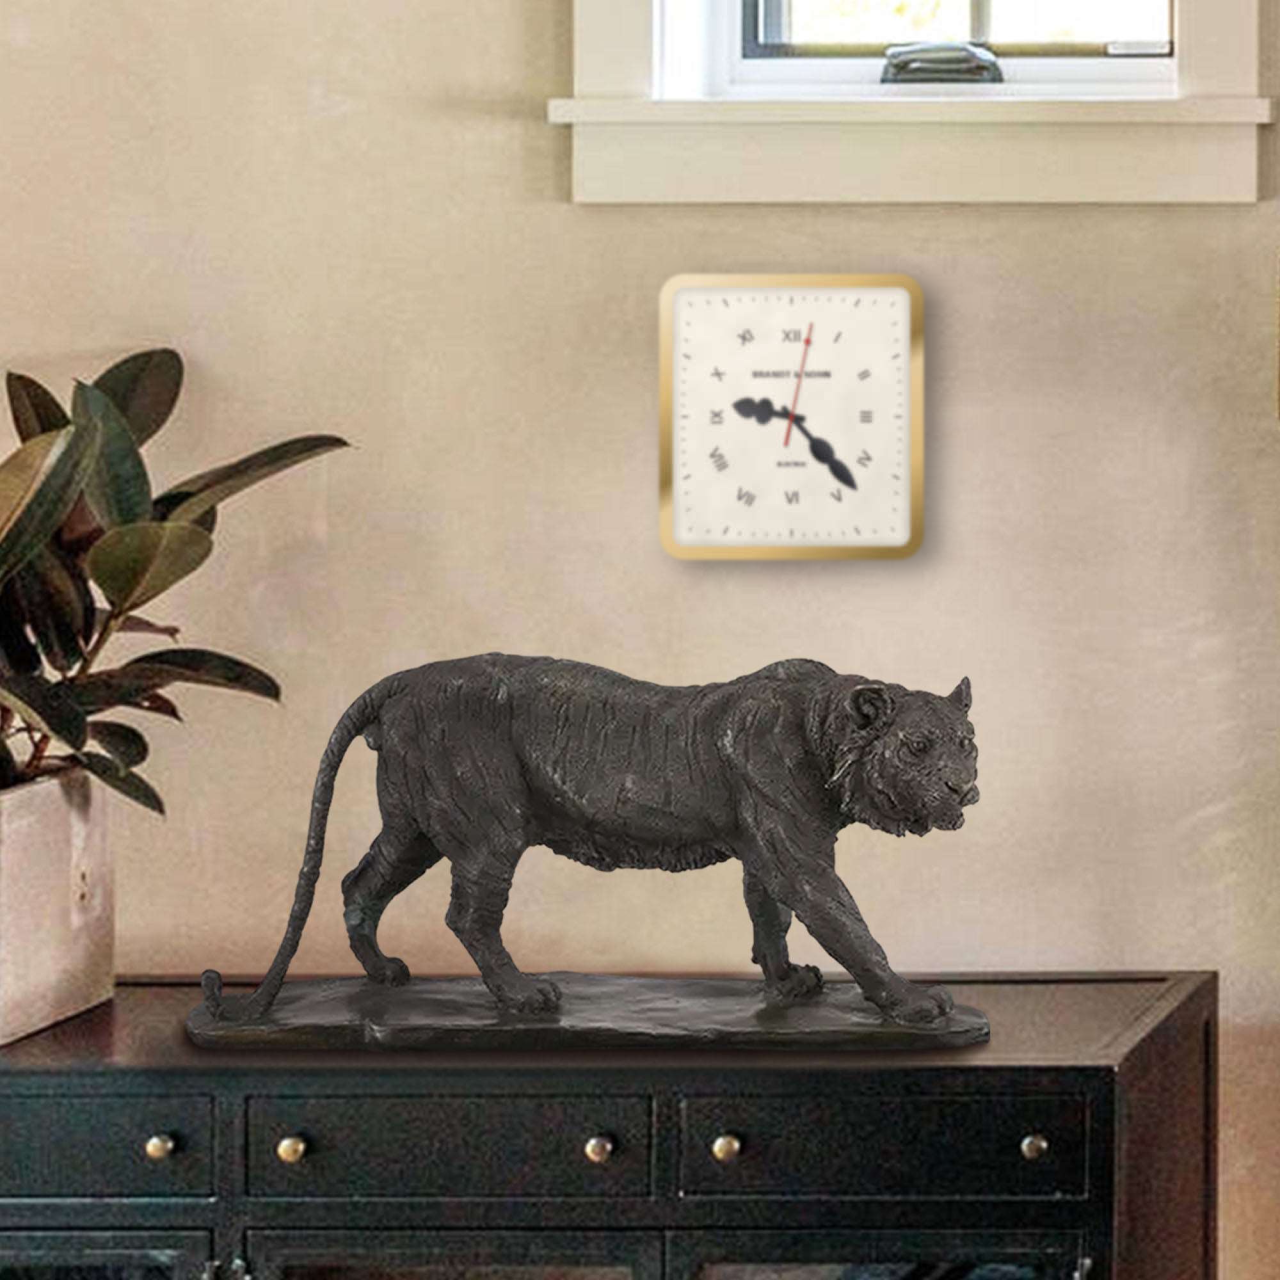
**9:23:02**
